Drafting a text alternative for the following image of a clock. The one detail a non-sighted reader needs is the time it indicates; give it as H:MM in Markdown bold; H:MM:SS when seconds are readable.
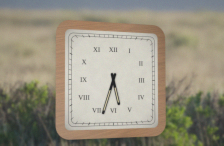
**5:33**
